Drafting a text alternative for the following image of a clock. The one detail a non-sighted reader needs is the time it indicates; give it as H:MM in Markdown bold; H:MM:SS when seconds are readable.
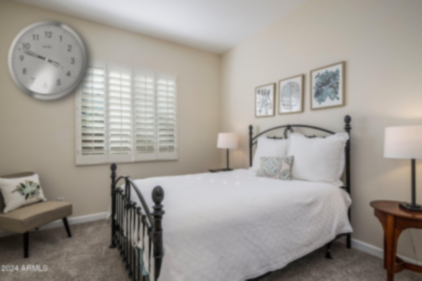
**3:48**
